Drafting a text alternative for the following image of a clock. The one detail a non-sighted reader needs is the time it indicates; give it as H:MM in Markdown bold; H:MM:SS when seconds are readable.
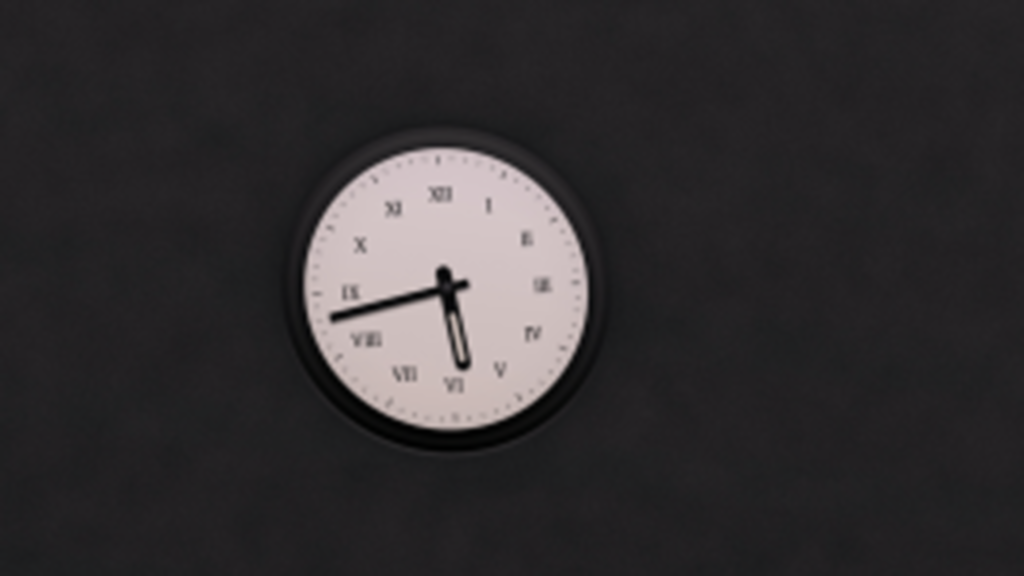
**5:43**
